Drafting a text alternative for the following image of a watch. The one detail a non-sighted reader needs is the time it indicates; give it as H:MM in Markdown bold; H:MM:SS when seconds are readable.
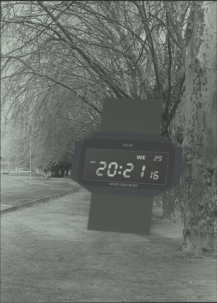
**20:21:16**
